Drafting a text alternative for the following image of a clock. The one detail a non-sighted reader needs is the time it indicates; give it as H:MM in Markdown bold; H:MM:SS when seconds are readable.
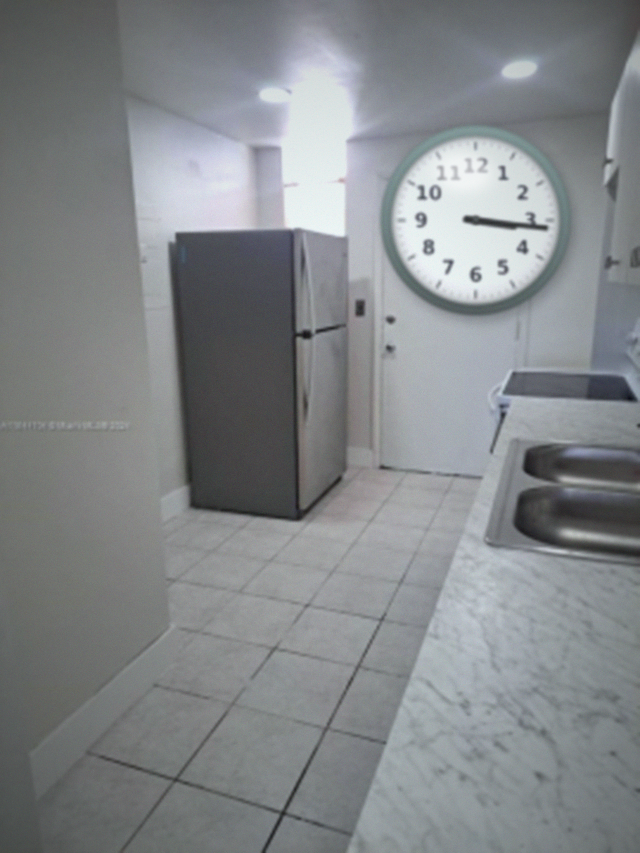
**3:16**
